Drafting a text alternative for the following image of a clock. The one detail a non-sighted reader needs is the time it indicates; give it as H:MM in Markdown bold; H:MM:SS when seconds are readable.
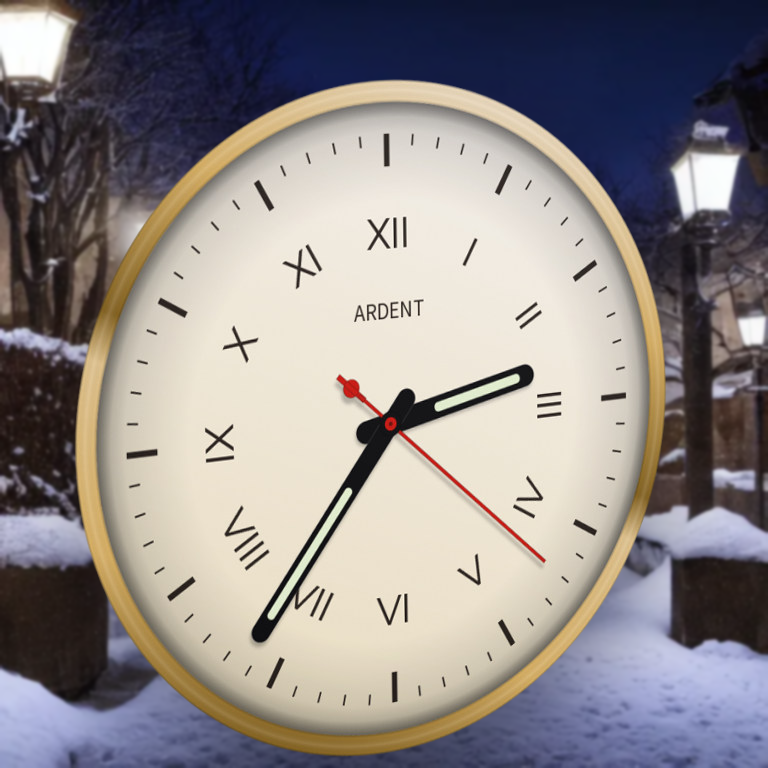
**2:36:22**
